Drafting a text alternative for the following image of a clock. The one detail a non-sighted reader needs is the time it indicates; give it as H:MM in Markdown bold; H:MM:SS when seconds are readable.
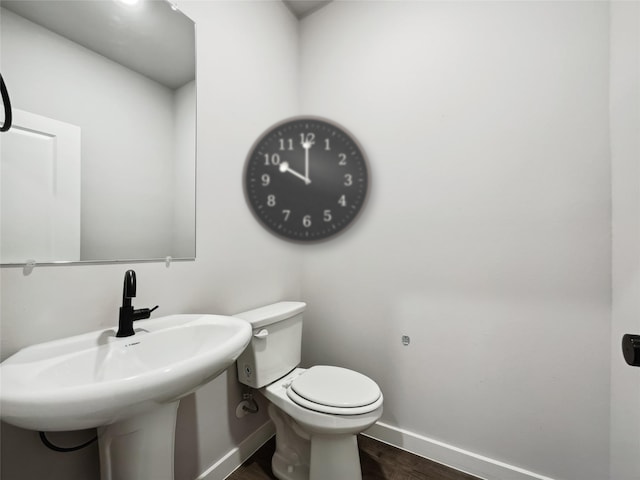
**10:00**
